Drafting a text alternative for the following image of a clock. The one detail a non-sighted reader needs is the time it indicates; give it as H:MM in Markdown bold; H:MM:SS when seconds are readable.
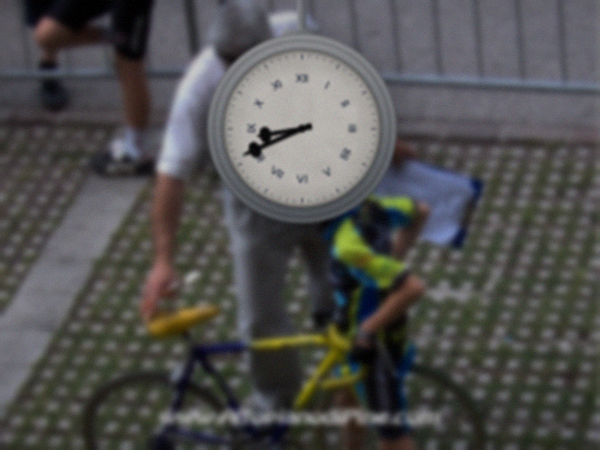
**8:41**
